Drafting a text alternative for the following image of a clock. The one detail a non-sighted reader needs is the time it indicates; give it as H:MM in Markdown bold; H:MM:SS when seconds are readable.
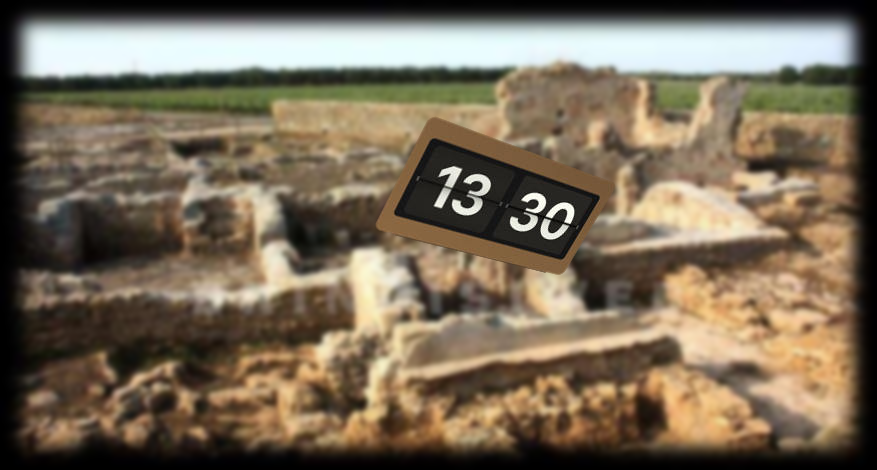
**13:30**
